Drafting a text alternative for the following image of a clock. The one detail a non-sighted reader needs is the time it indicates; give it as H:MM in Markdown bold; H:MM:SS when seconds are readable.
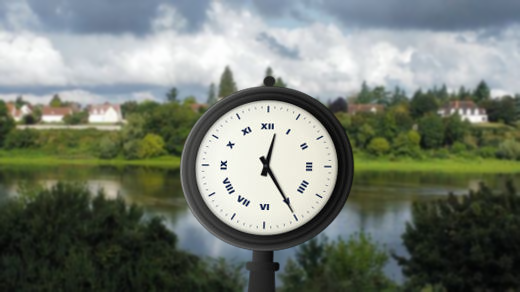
**12:25**
